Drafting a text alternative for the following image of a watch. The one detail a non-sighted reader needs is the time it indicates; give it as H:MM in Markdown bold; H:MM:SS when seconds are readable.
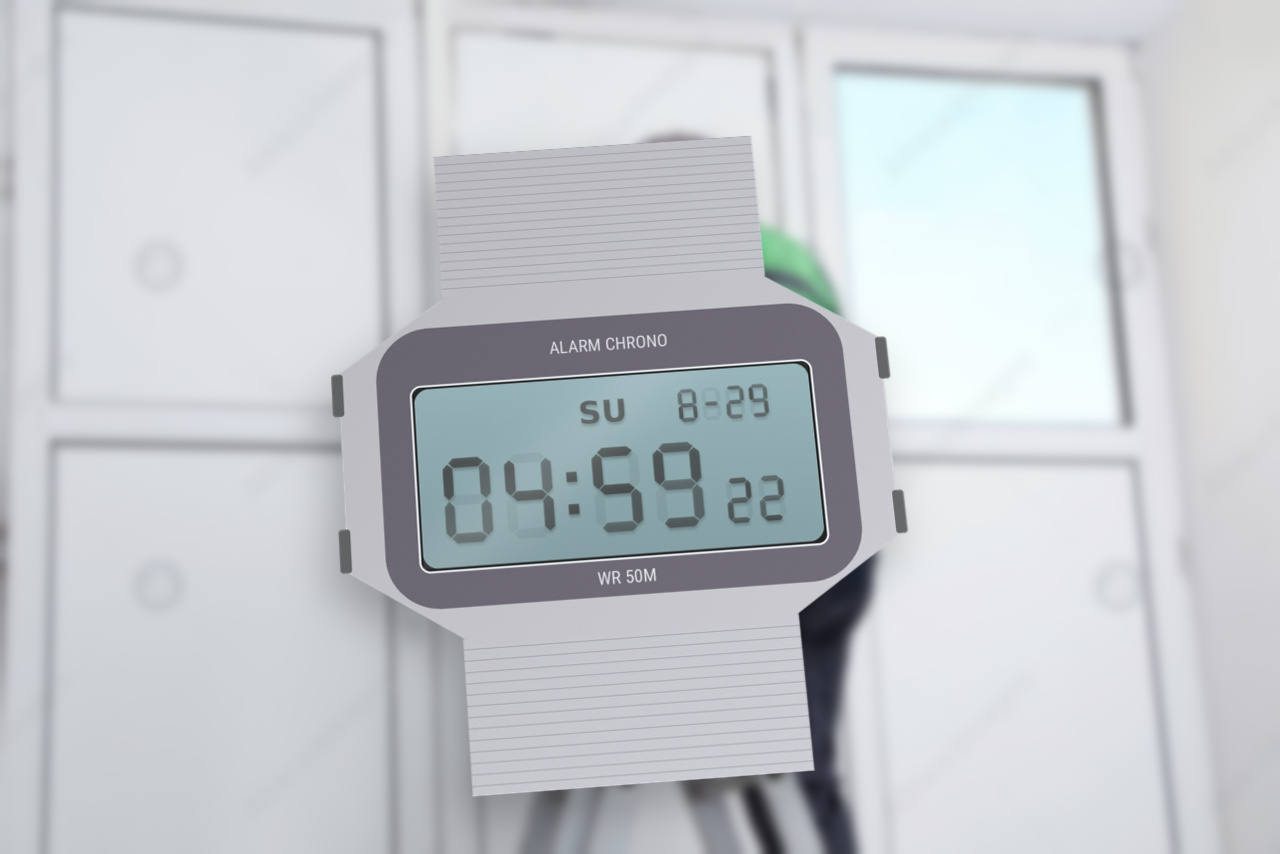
**4:59:22**
